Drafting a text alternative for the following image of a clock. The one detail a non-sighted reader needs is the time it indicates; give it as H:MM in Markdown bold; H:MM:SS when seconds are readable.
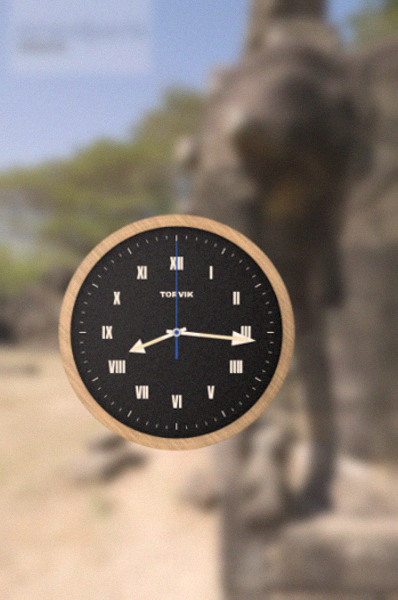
**8:16:00**
